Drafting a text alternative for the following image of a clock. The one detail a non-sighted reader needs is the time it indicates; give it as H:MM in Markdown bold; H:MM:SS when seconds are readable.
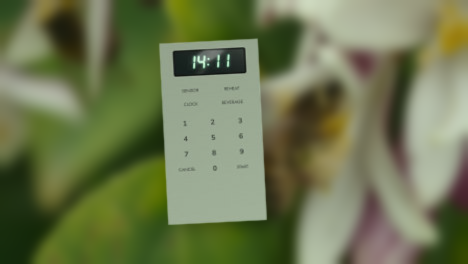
**14:11**
